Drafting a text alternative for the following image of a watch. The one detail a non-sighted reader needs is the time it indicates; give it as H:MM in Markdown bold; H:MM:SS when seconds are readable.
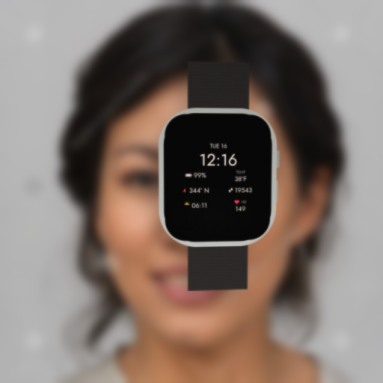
**12:16**
